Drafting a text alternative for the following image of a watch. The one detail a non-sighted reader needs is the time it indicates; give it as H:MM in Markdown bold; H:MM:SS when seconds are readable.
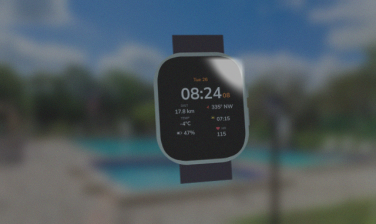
**8:24**
